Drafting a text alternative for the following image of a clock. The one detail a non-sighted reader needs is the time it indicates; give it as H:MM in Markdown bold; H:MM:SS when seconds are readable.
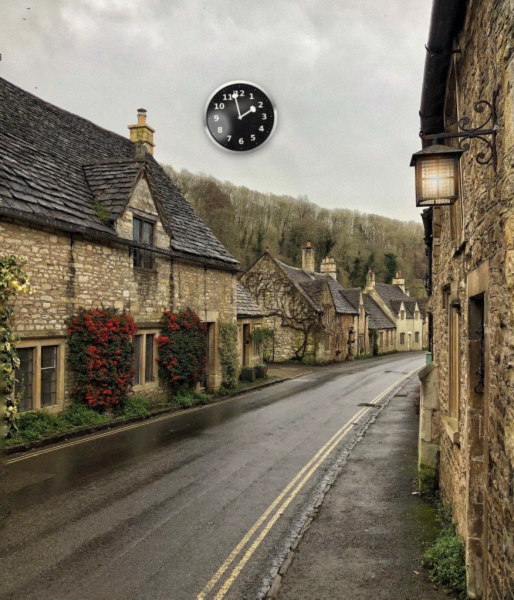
**1:58**
